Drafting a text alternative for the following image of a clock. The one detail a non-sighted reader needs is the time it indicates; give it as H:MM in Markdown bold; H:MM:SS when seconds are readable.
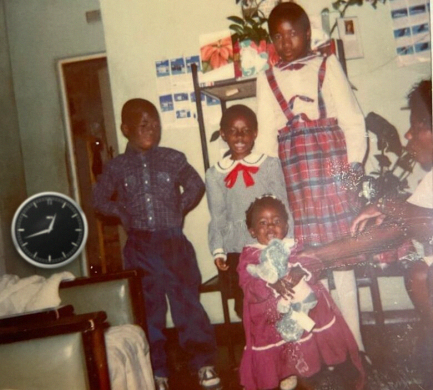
**12:42**
